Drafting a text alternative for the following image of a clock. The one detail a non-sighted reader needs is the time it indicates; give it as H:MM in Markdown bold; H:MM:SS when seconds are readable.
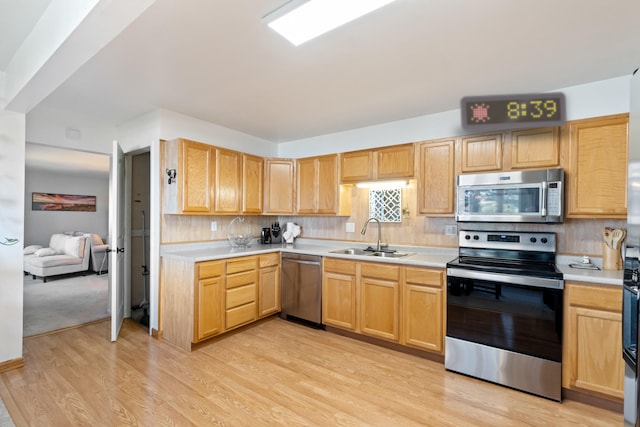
**8:39**
